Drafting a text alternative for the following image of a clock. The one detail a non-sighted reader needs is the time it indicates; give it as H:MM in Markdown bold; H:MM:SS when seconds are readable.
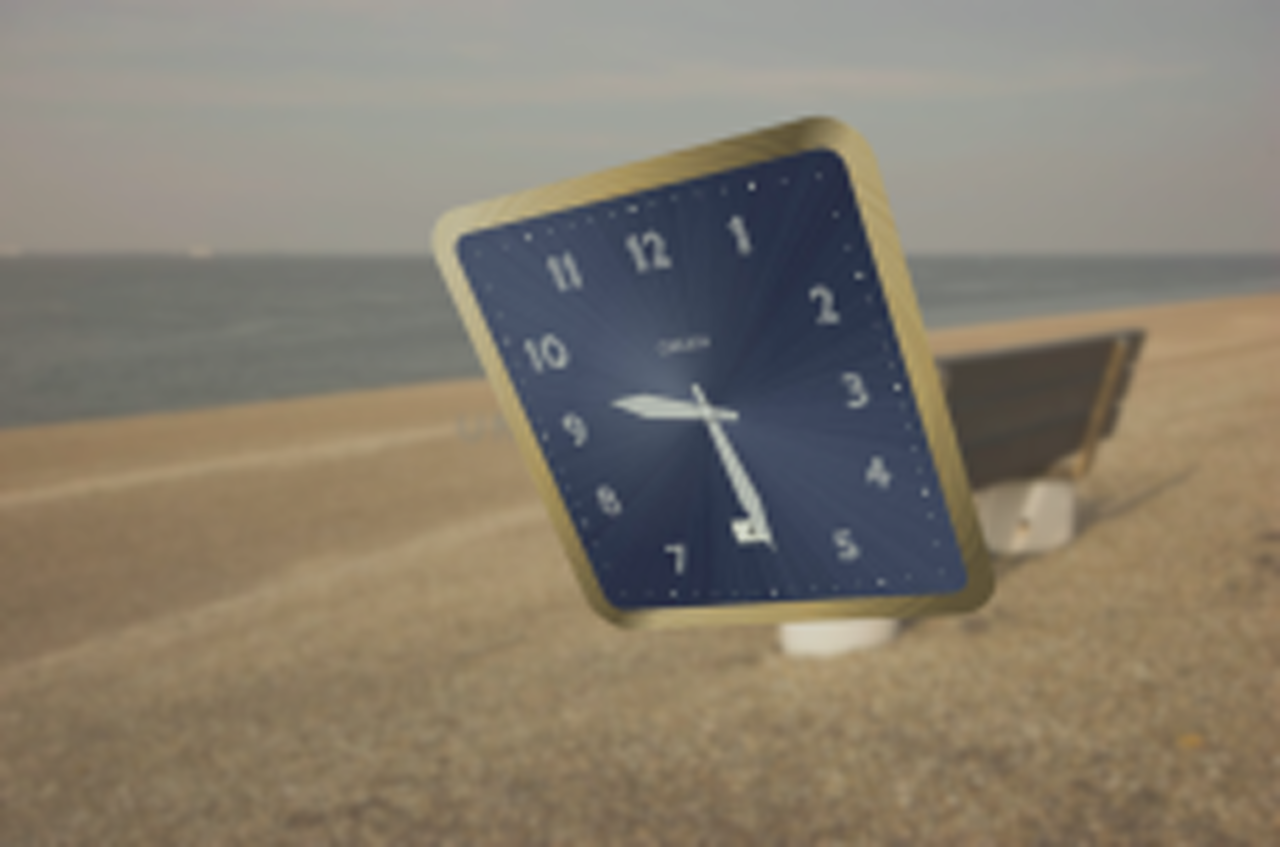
**9:29**
